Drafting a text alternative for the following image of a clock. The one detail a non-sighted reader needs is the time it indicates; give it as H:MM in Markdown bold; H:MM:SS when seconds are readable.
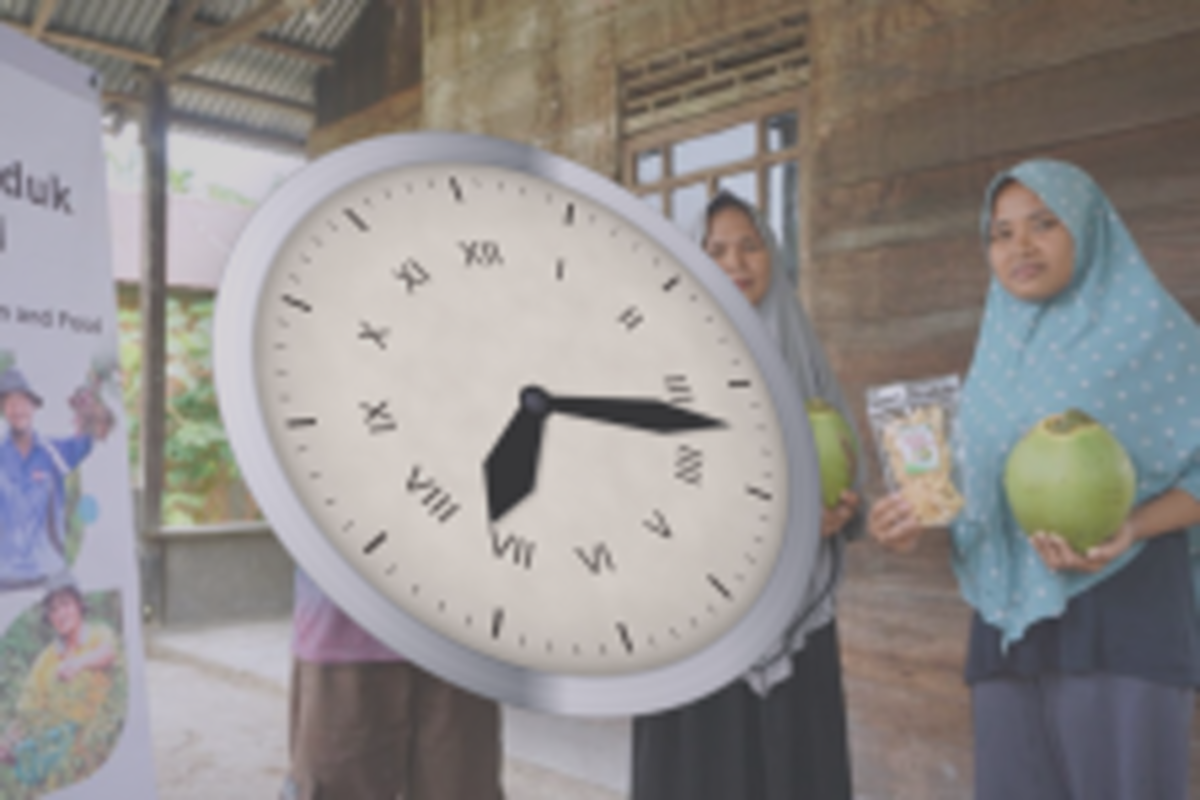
**7:17**
